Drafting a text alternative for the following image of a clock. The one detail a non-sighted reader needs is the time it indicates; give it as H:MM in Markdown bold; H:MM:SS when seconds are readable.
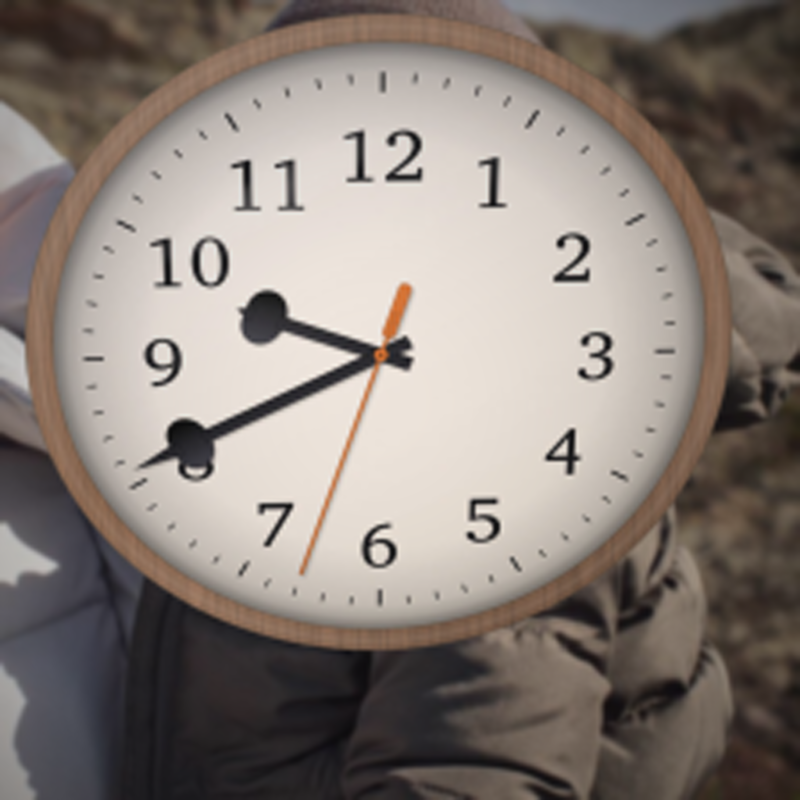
**9:40:33**
